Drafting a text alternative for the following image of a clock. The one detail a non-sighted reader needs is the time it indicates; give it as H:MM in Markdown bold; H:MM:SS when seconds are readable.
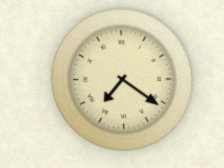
**7:21**
